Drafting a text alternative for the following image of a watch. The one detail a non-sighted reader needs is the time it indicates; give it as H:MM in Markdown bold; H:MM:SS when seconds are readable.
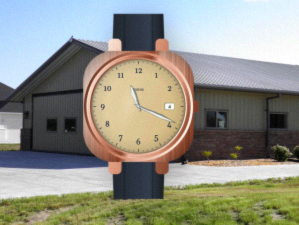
**11:19**
